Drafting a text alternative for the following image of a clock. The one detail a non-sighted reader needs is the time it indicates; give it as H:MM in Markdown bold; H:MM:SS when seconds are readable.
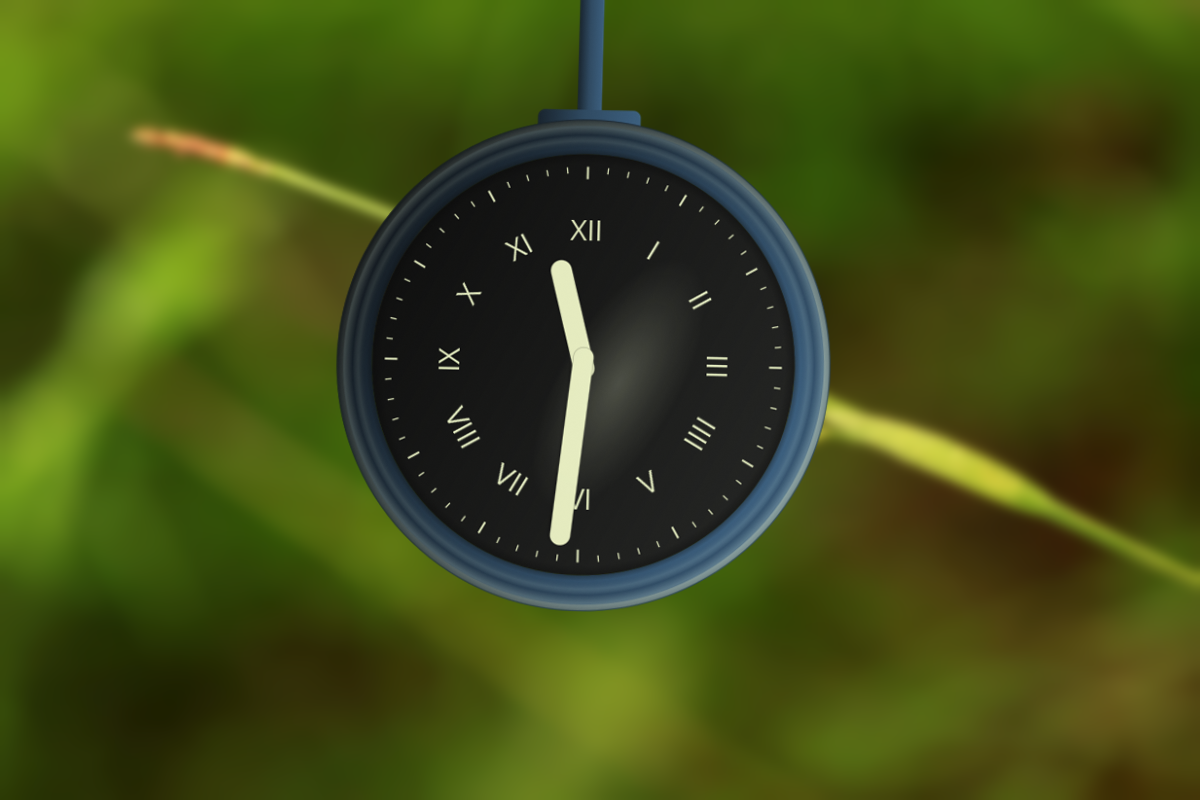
**11:31**
